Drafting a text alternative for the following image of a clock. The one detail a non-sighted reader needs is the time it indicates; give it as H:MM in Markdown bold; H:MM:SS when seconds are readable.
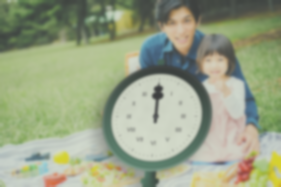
**12:00**
